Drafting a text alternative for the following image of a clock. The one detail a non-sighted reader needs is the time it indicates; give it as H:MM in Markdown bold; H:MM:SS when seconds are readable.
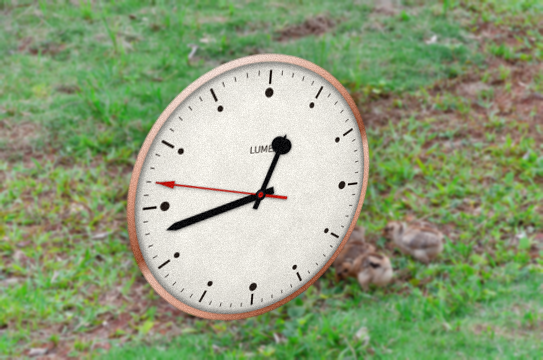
**12:42:47**
